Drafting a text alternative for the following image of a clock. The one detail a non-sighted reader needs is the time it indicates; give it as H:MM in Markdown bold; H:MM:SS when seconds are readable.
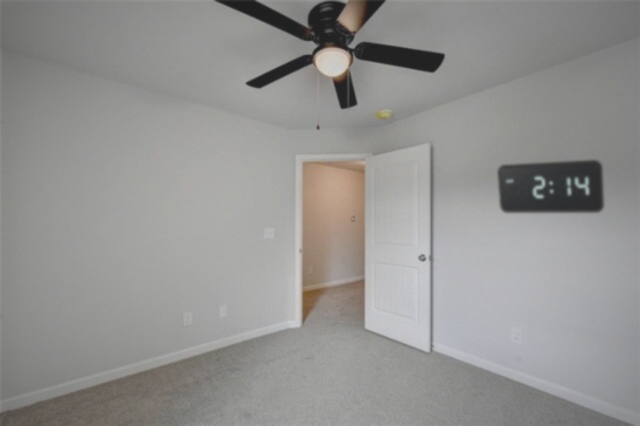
**2:14**
